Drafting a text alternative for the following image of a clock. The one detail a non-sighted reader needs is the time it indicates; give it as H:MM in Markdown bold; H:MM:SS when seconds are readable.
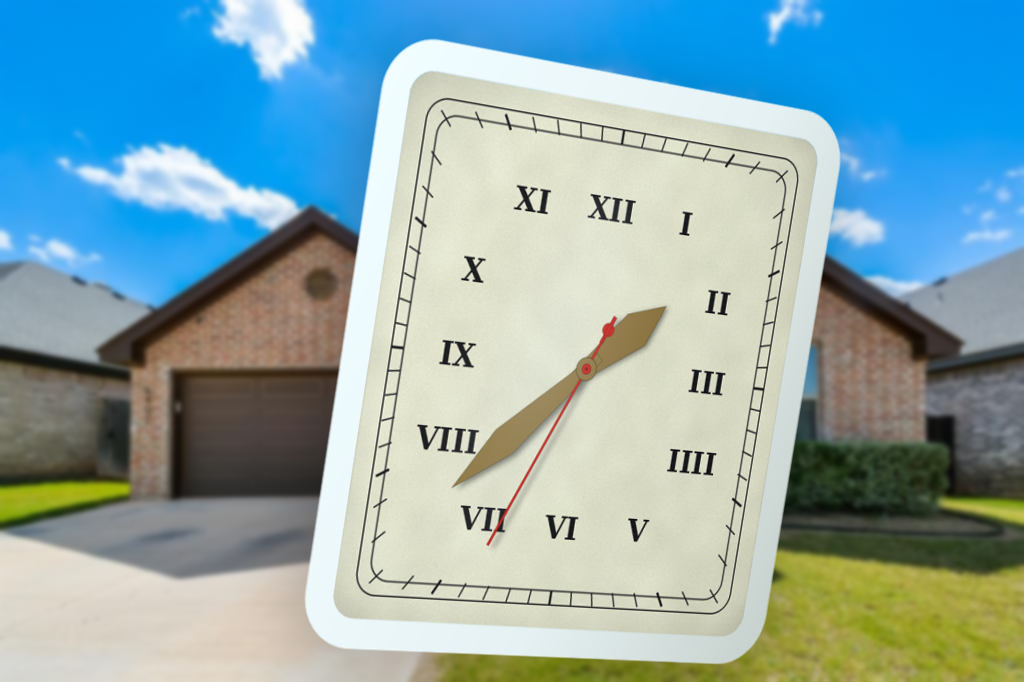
**1:37:34**
